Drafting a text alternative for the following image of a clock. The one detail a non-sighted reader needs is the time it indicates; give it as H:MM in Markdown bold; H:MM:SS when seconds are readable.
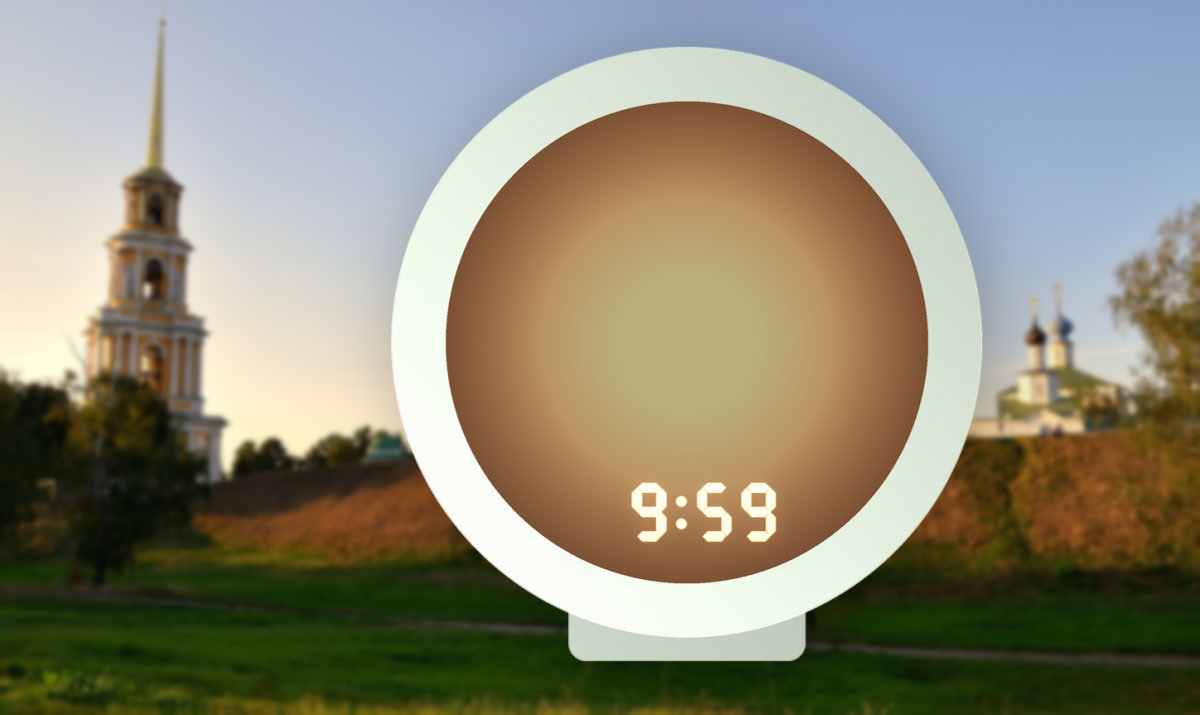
**9:59**
